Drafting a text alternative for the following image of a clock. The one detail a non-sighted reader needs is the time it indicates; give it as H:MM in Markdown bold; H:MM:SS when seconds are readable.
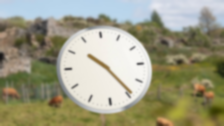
**10:24**
